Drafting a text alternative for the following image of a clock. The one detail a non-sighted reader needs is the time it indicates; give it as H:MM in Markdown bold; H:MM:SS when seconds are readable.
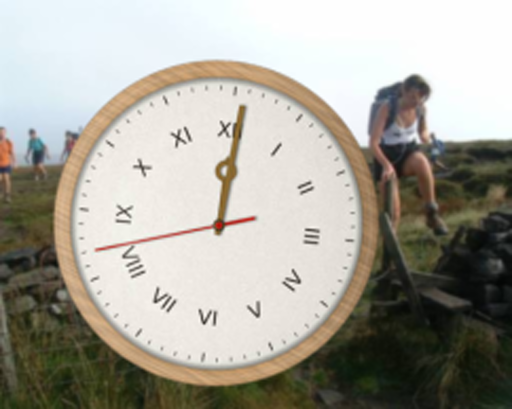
**12:00:42**
